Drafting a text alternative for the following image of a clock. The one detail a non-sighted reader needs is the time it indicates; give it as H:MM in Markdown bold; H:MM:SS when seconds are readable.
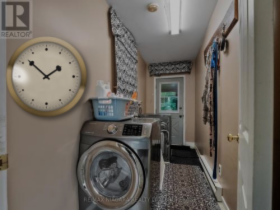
**1:52**
